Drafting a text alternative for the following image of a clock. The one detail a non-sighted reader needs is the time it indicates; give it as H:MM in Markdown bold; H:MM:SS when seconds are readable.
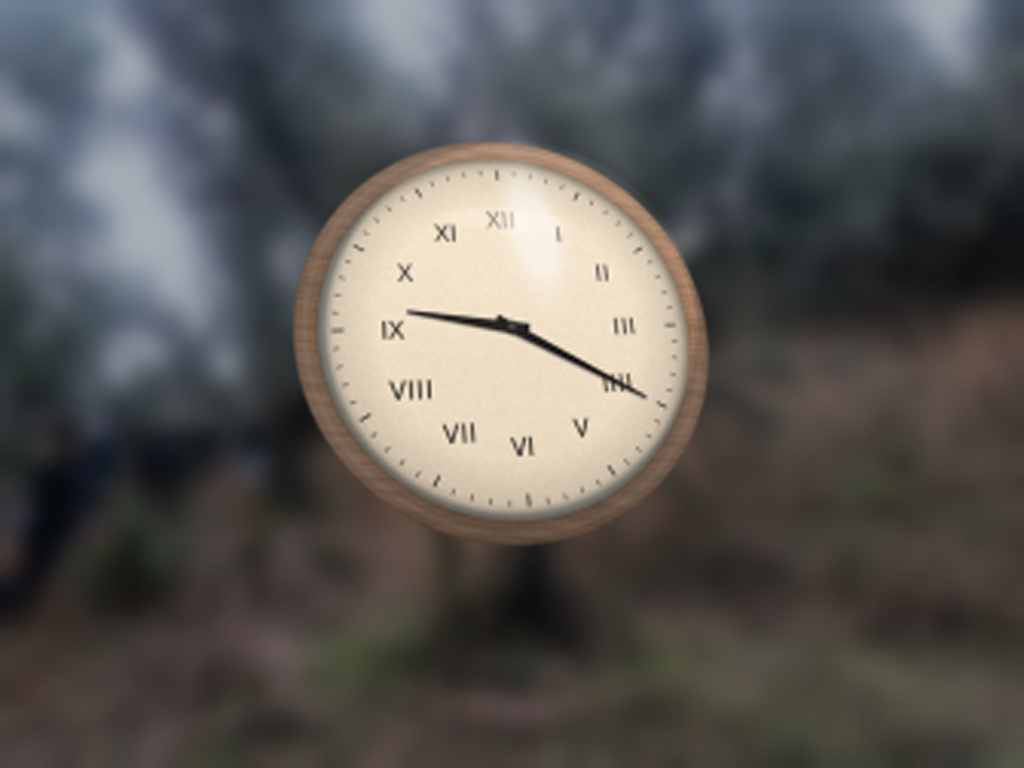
**9:20**
